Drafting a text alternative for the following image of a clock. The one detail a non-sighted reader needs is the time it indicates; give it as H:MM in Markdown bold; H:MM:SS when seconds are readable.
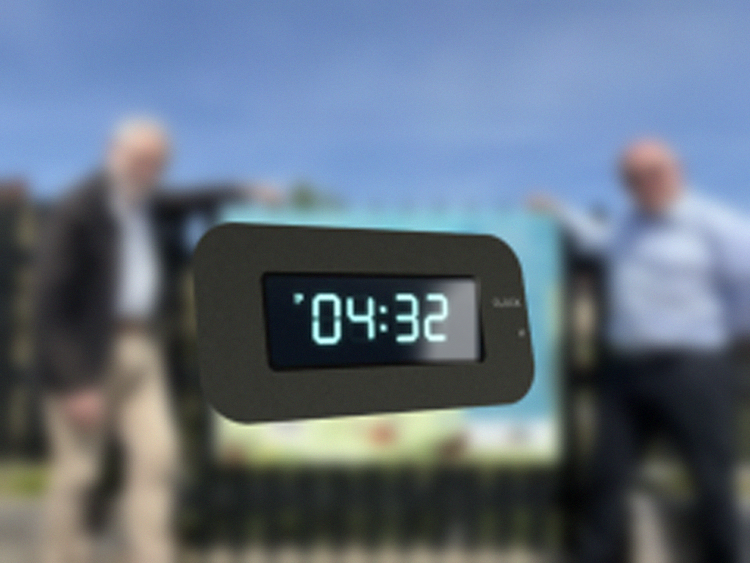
**4:32**
